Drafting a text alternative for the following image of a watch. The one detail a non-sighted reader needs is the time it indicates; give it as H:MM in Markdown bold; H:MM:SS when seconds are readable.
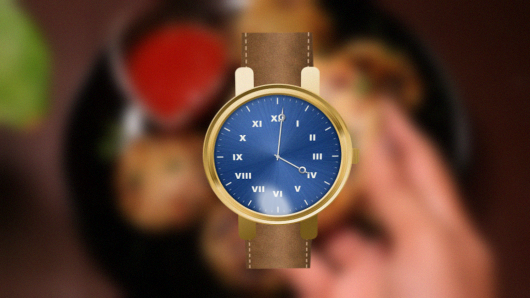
**4:01**
